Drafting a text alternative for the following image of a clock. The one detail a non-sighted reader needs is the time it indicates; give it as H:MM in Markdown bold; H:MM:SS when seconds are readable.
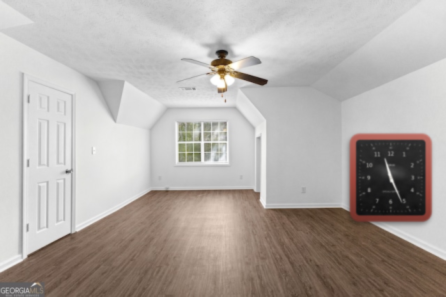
**11:26**
